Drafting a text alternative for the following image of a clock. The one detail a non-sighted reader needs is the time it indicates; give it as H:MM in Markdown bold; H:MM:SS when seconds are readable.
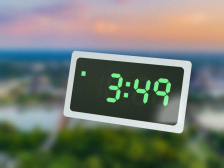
**3:49**
